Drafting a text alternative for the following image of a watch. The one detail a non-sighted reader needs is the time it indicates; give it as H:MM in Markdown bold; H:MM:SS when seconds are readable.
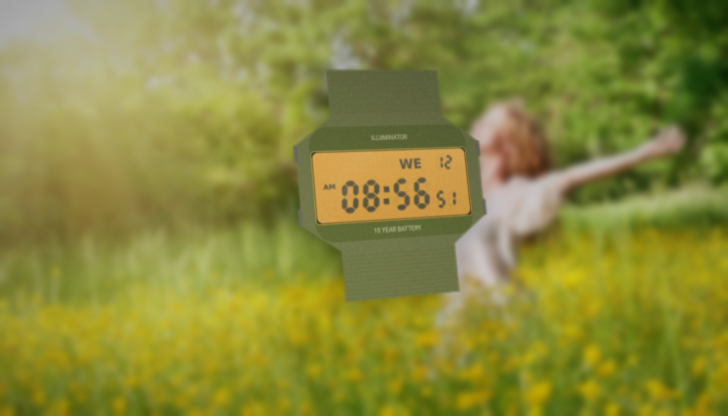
**8:56:51**
